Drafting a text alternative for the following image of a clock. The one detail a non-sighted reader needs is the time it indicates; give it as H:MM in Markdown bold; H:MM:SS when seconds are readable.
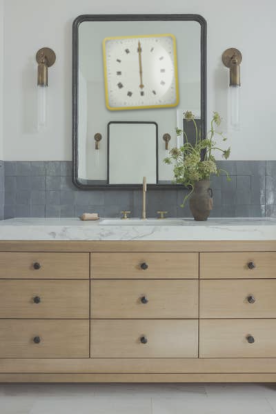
**6:00**
